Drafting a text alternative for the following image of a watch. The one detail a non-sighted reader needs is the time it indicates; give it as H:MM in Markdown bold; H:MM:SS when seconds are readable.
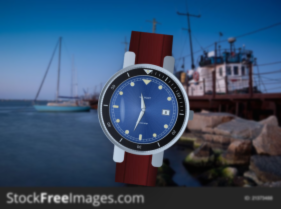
**11:33**
